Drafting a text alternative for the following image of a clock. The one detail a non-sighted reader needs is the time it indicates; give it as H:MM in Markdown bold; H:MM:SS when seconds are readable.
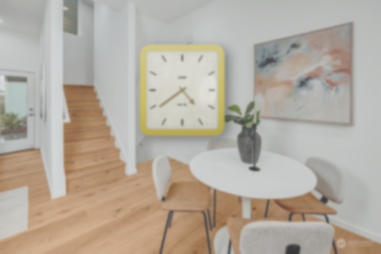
**4:39**
